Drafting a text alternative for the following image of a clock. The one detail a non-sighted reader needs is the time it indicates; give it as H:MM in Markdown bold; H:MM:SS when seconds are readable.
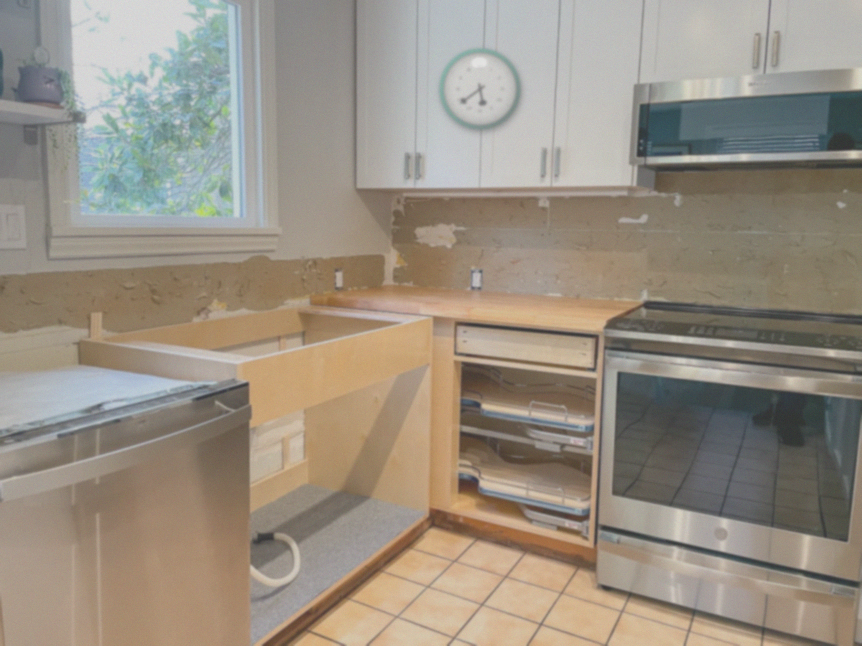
**5:39**
